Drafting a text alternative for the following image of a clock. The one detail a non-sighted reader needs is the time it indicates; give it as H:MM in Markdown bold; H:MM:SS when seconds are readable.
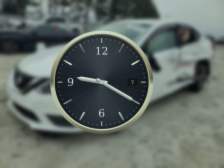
**9:20**
